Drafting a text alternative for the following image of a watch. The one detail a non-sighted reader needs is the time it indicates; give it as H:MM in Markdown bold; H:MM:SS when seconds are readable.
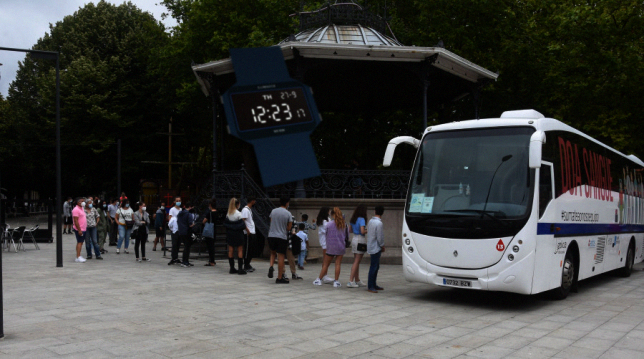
**12:23**
